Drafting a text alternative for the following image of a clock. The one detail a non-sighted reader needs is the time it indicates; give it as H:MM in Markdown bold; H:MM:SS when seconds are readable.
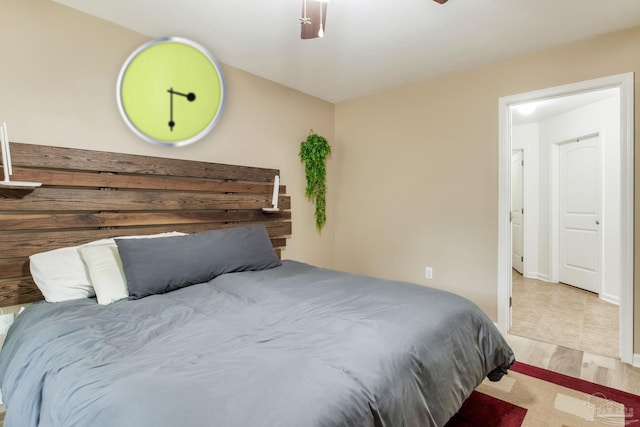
**3:30**
